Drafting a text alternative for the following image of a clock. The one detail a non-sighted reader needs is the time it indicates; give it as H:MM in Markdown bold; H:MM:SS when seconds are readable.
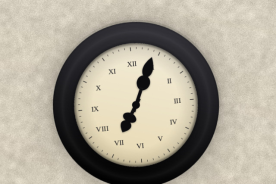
**7:04**
